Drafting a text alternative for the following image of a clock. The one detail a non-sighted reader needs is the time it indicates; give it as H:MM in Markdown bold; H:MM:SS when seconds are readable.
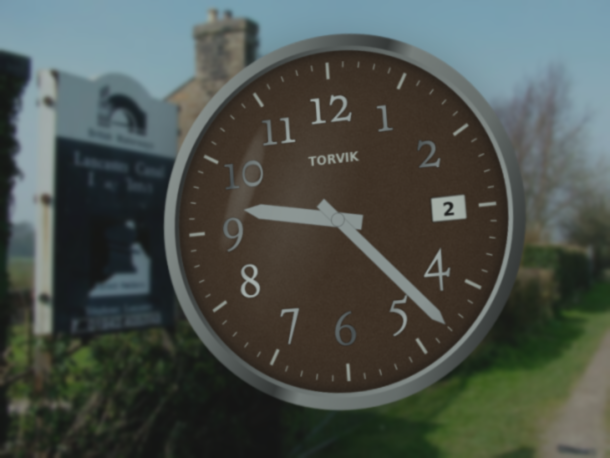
**9:23**
